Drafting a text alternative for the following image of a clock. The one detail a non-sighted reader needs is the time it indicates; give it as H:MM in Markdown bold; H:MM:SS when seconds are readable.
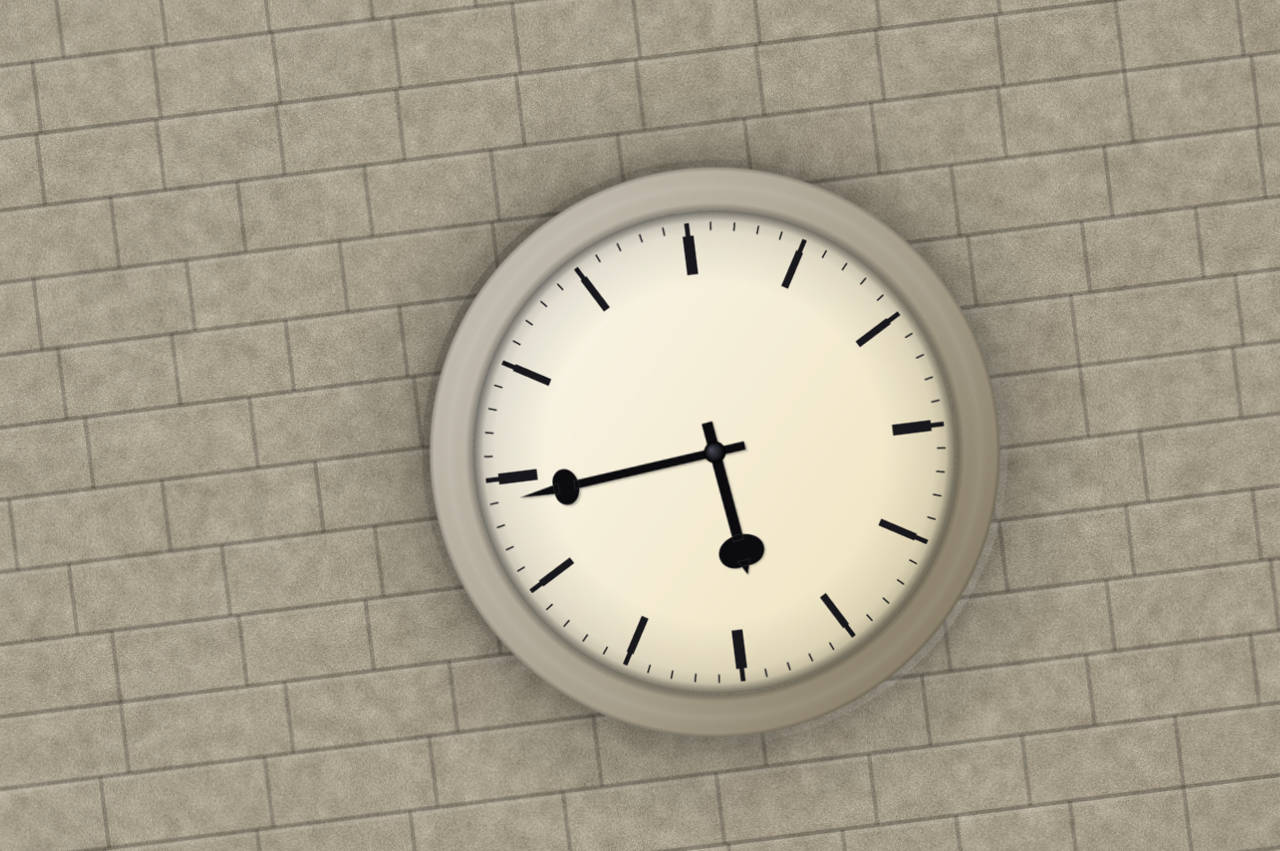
**5:44**
